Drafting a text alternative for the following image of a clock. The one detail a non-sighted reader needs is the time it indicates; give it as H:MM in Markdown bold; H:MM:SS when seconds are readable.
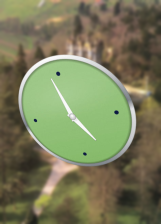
**4:58**
